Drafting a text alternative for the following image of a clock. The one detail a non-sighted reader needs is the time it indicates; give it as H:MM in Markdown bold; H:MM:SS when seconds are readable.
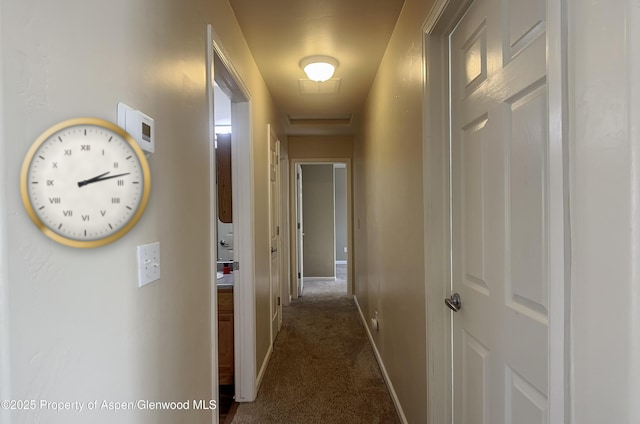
**2:13**
